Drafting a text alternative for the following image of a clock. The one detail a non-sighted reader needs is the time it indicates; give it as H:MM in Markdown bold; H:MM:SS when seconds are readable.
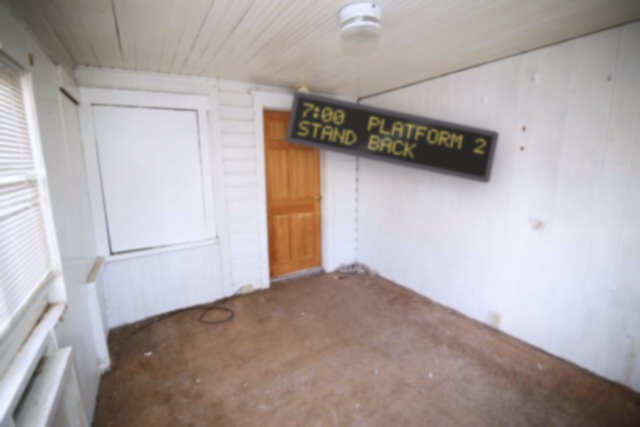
**7:00**
